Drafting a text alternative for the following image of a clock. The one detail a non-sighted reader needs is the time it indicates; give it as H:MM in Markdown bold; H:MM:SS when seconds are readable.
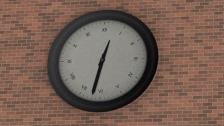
**12:32**
